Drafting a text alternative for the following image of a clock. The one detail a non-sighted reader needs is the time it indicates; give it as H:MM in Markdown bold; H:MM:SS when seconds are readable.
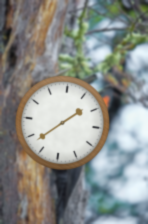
**1:38**
